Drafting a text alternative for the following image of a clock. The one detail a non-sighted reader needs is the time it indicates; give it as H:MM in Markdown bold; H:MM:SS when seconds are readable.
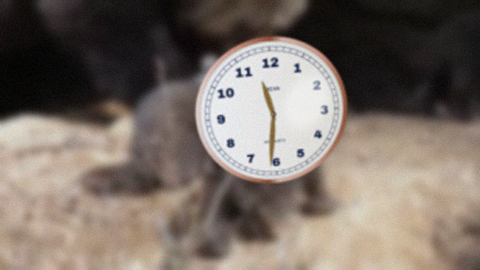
**11:31**
